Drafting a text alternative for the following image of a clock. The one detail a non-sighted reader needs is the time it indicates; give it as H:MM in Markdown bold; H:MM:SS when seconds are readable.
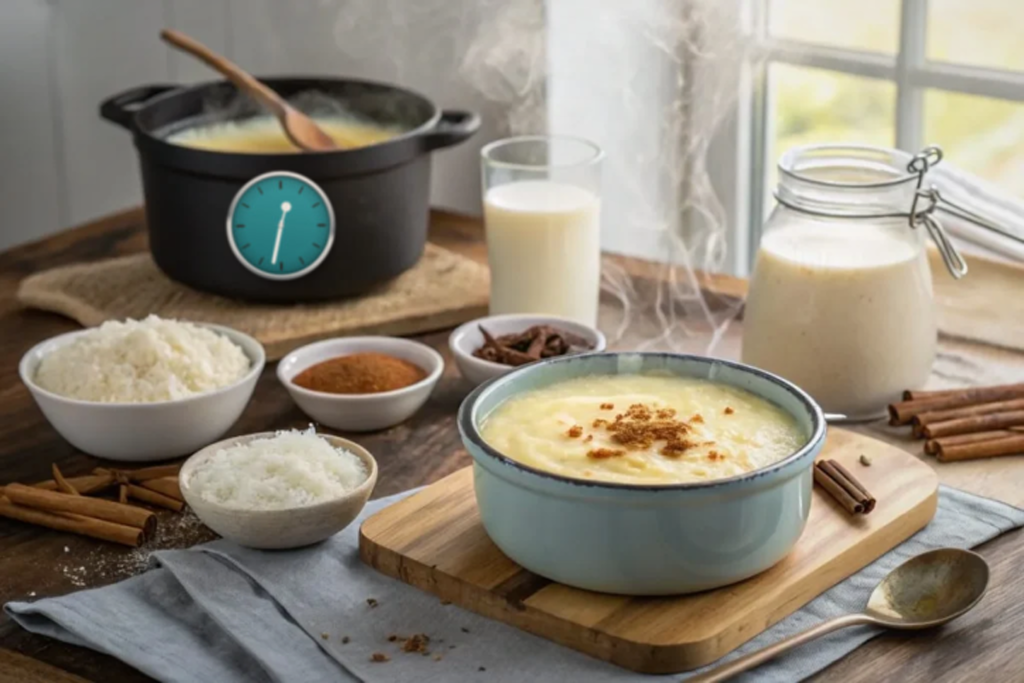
**12:32**
